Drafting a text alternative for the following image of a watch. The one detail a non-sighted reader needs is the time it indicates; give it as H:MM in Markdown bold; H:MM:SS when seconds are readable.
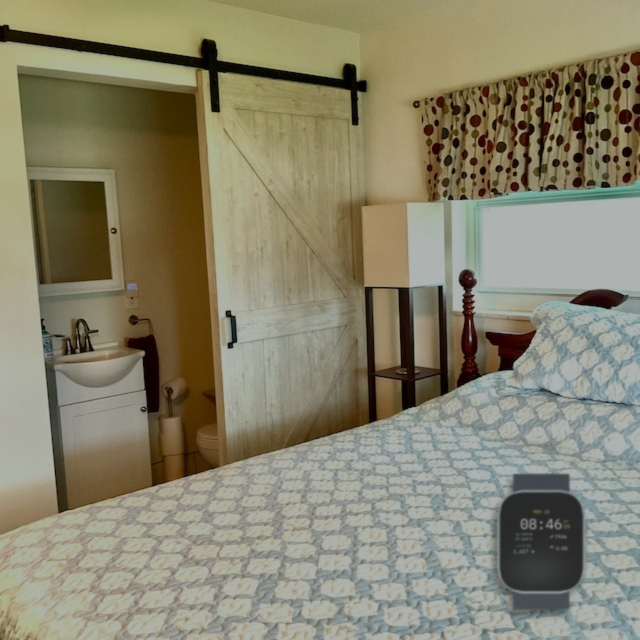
**8:46**
